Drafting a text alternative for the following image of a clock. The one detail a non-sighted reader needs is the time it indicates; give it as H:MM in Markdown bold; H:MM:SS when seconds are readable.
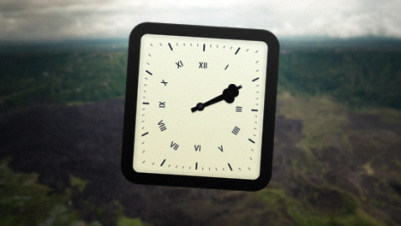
**2:10**
